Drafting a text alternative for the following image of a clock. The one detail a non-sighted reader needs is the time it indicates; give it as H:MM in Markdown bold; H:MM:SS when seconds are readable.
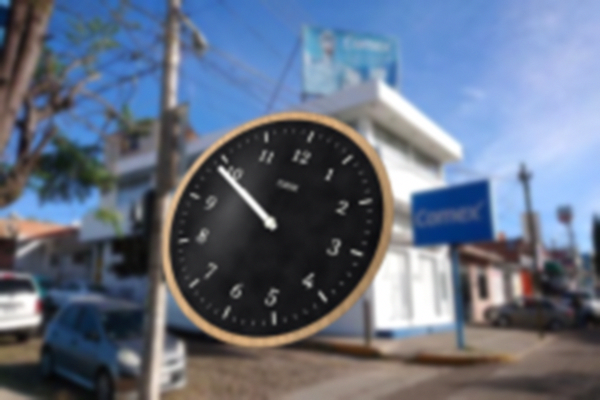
**9:49**
